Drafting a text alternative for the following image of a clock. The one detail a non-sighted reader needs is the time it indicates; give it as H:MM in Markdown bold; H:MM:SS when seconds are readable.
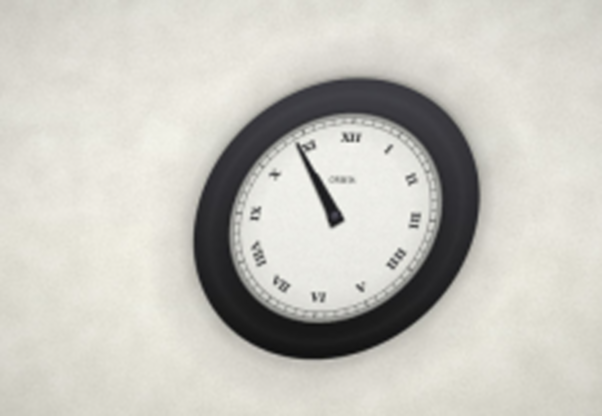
**10:54**
